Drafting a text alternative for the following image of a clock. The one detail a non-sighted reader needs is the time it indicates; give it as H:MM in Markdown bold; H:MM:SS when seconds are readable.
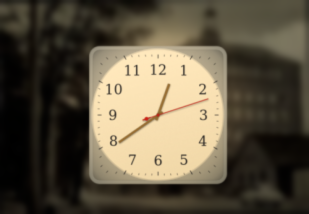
**12:39:12**
